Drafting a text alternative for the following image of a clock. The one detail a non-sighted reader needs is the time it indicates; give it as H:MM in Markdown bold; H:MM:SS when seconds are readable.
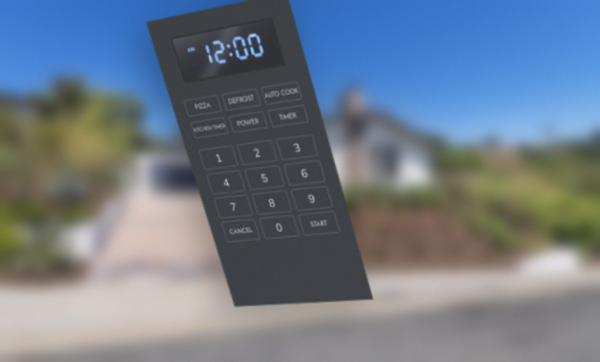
**12:00**
